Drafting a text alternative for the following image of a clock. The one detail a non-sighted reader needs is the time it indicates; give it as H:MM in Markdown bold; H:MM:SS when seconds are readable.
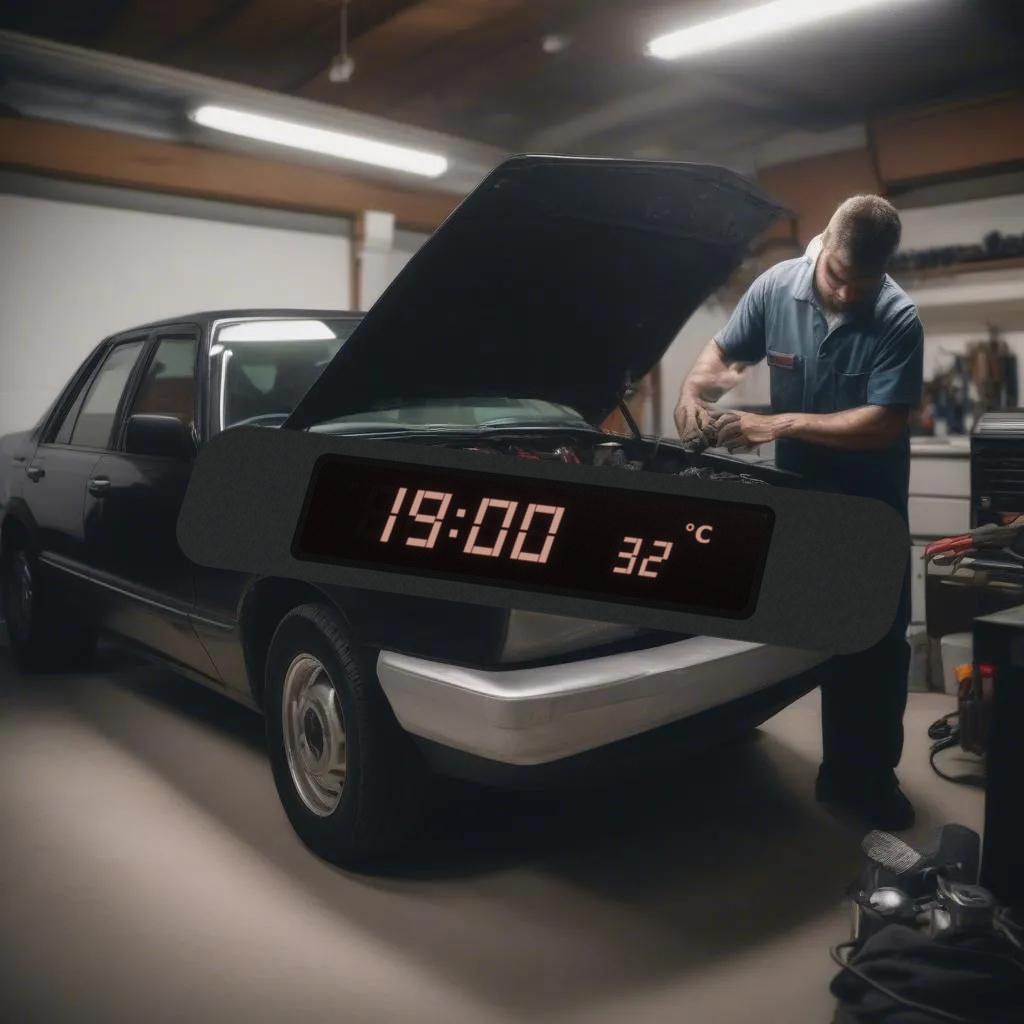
**19:00**
